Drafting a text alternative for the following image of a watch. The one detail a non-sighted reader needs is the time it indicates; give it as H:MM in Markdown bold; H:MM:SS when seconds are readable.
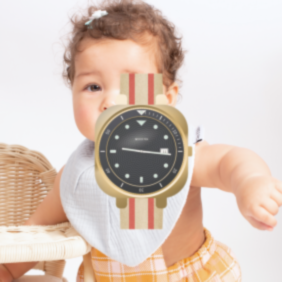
**9:16**
